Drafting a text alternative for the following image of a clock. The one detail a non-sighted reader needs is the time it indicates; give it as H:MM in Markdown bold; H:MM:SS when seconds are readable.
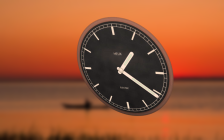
**1:21**
